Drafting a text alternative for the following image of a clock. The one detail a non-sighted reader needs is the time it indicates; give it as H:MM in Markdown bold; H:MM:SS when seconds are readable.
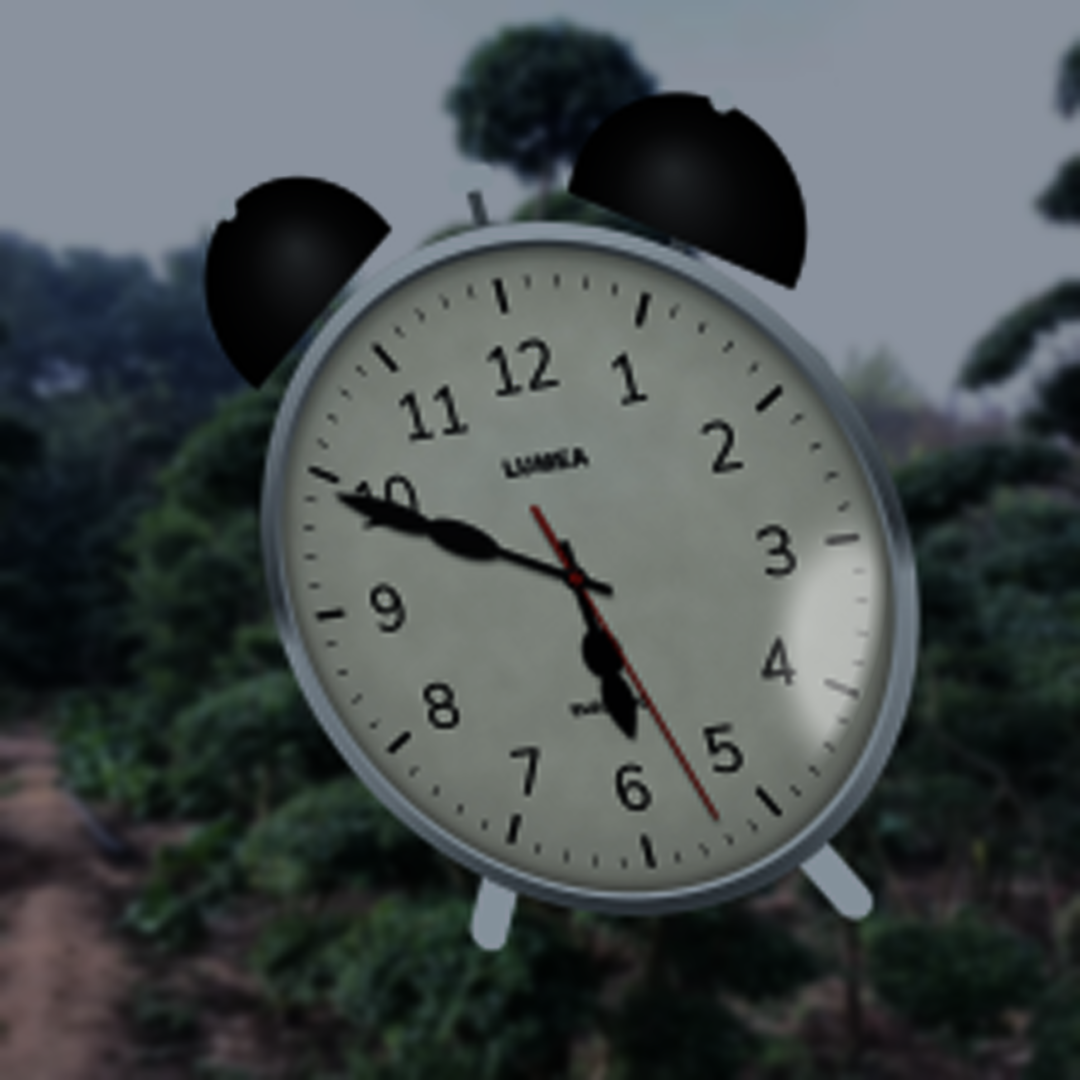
**5:49:27**
